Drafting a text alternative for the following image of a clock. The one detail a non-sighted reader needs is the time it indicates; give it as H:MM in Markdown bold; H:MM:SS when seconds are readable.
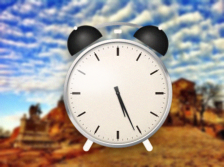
**5:26**
